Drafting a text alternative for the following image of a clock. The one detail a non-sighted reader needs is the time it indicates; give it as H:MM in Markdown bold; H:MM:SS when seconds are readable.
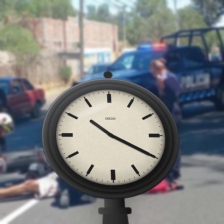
**10:20**
